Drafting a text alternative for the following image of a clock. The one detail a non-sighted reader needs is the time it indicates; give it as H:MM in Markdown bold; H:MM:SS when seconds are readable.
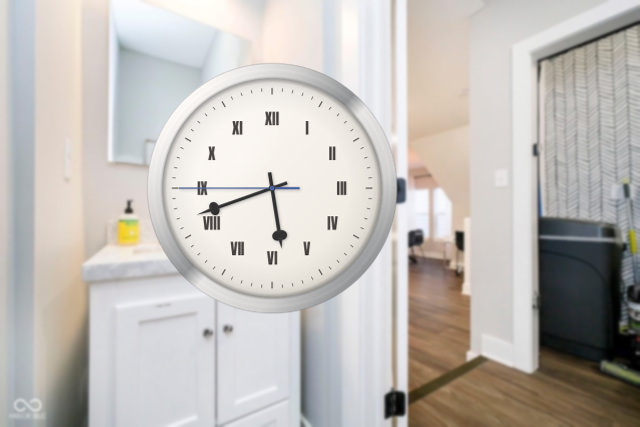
**5:41:45**
